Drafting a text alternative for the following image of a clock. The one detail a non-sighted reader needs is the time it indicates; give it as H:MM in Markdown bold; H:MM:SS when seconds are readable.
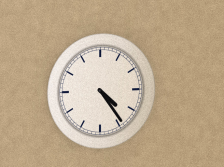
**4:24**
